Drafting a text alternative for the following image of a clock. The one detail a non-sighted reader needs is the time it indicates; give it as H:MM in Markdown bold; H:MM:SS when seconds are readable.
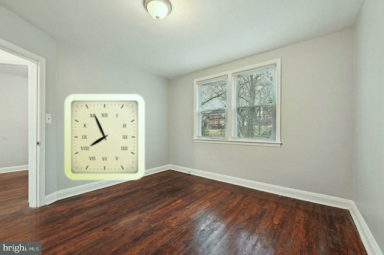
**7:56**
